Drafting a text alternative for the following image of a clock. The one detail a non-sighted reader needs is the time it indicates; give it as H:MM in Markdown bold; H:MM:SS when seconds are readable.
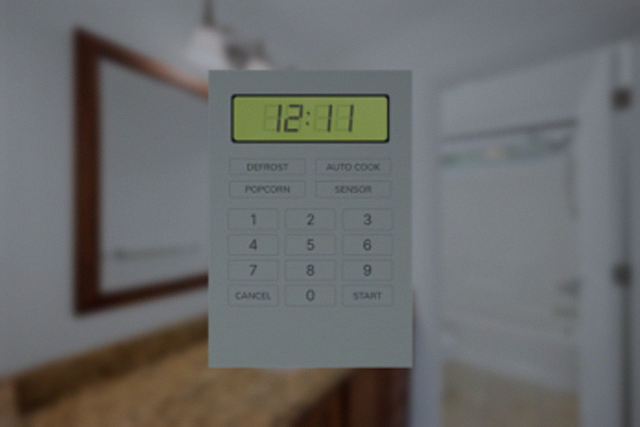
**12:11**
